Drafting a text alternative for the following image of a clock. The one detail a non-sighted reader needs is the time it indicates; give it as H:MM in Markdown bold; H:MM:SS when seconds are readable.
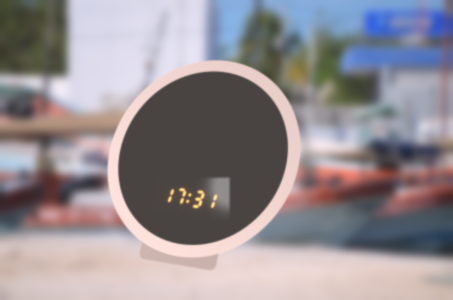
**17:31**
